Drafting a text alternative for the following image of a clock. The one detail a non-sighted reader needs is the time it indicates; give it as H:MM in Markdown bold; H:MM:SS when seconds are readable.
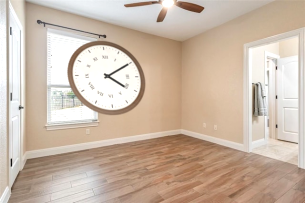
**4:10**
